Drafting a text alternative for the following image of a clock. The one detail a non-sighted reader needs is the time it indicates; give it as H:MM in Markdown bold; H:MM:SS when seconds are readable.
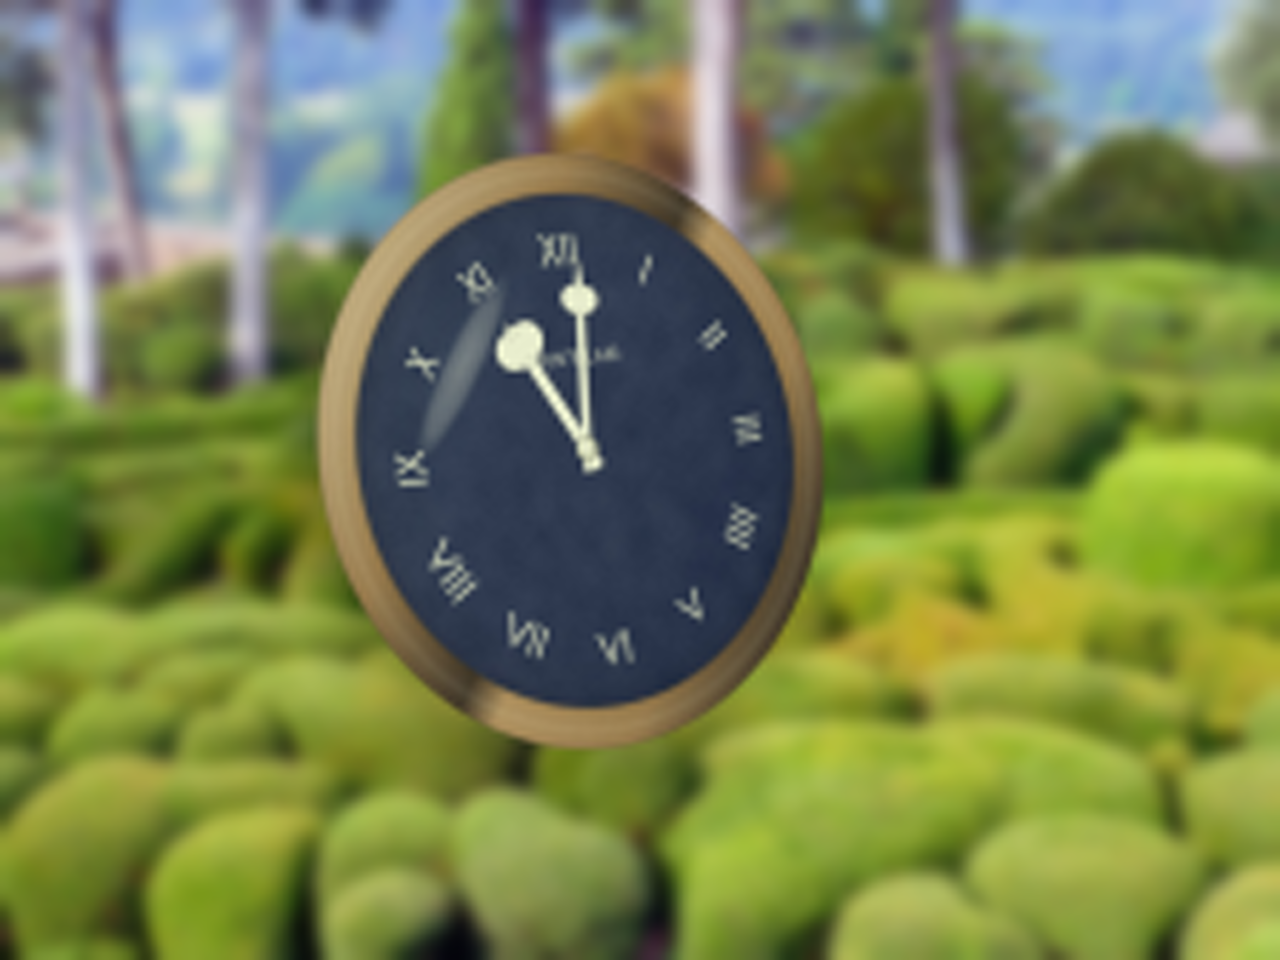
**11:01**
